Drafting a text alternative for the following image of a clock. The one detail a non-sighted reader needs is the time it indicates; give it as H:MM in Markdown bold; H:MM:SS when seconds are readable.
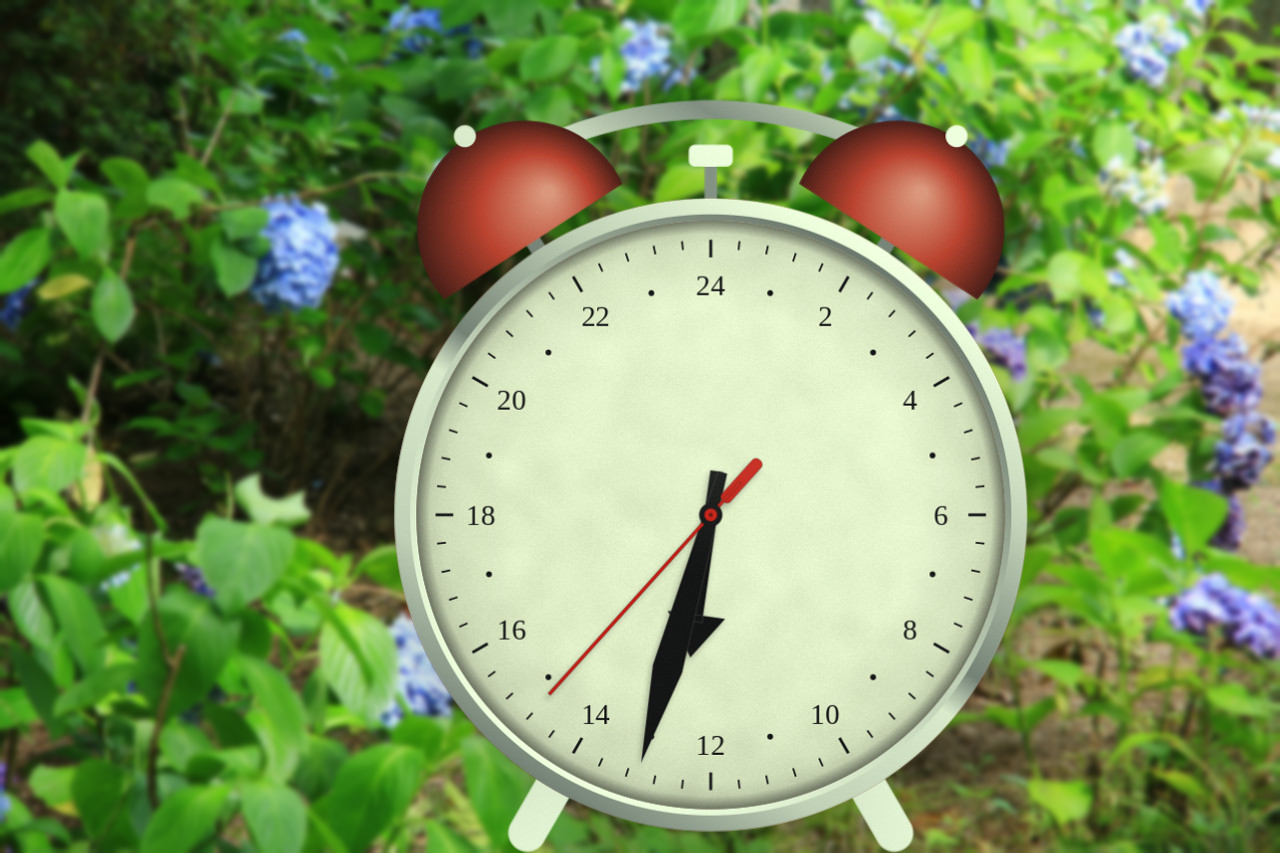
**12:32:37**
